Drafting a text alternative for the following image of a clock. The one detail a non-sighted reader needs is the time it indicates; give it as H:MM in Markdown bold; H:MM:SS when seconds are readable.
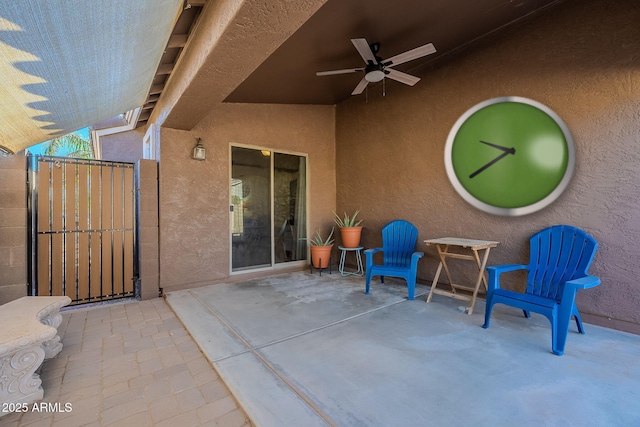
**9:39**
